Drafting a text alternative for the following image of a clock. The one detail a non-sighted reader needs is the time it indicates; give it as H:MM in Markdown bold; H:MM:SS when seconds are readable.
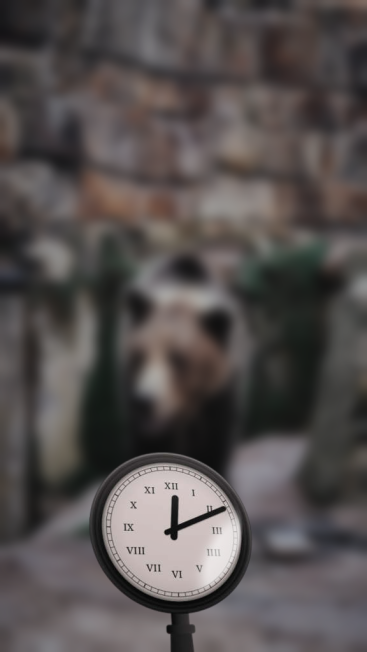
**12:11**
